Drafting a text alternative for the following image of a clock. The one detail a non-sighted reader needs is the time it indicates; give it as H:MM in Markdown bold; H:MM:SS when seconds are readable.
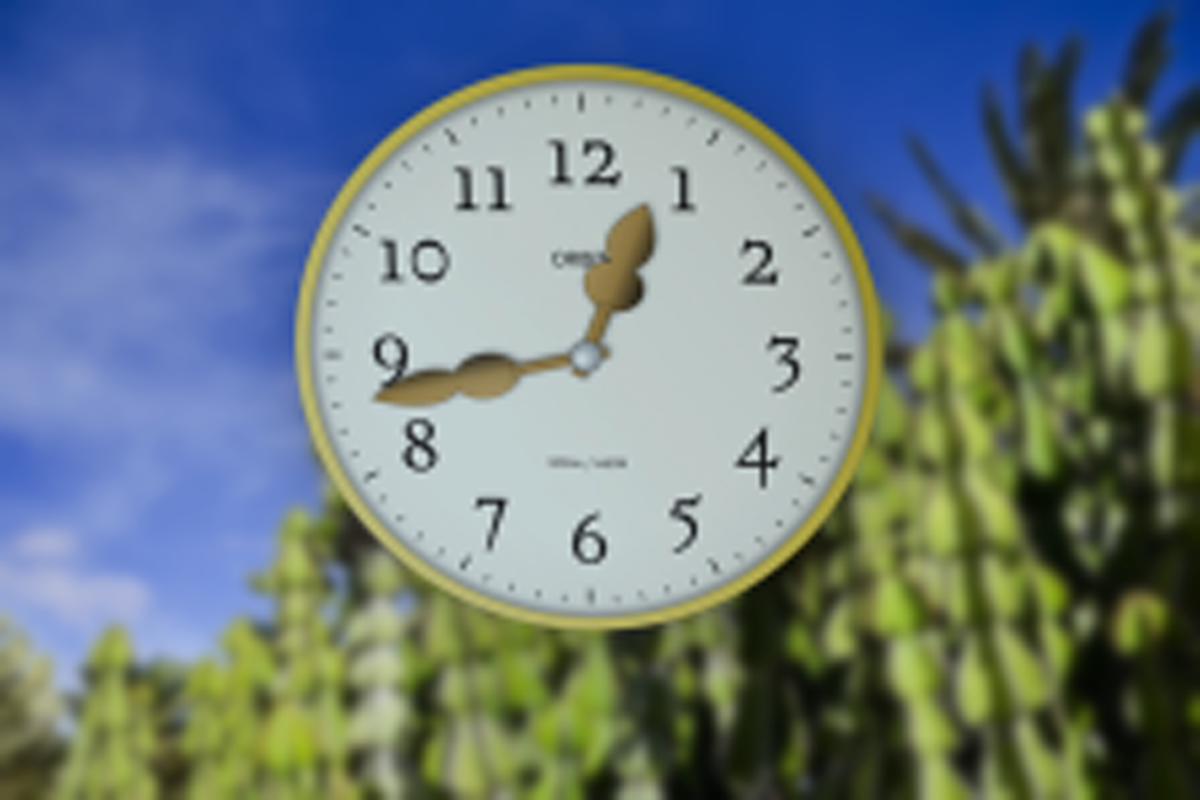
**12:43**
